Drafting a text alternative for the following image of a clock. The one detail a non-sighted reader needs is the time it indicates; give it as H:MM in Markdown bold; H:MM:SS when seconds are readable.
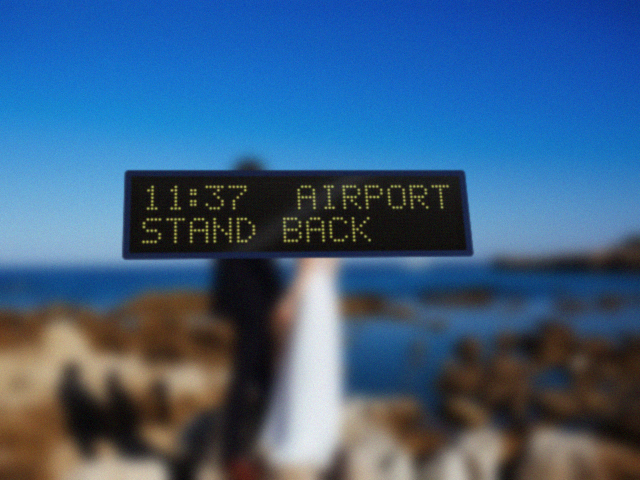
**11:37**
